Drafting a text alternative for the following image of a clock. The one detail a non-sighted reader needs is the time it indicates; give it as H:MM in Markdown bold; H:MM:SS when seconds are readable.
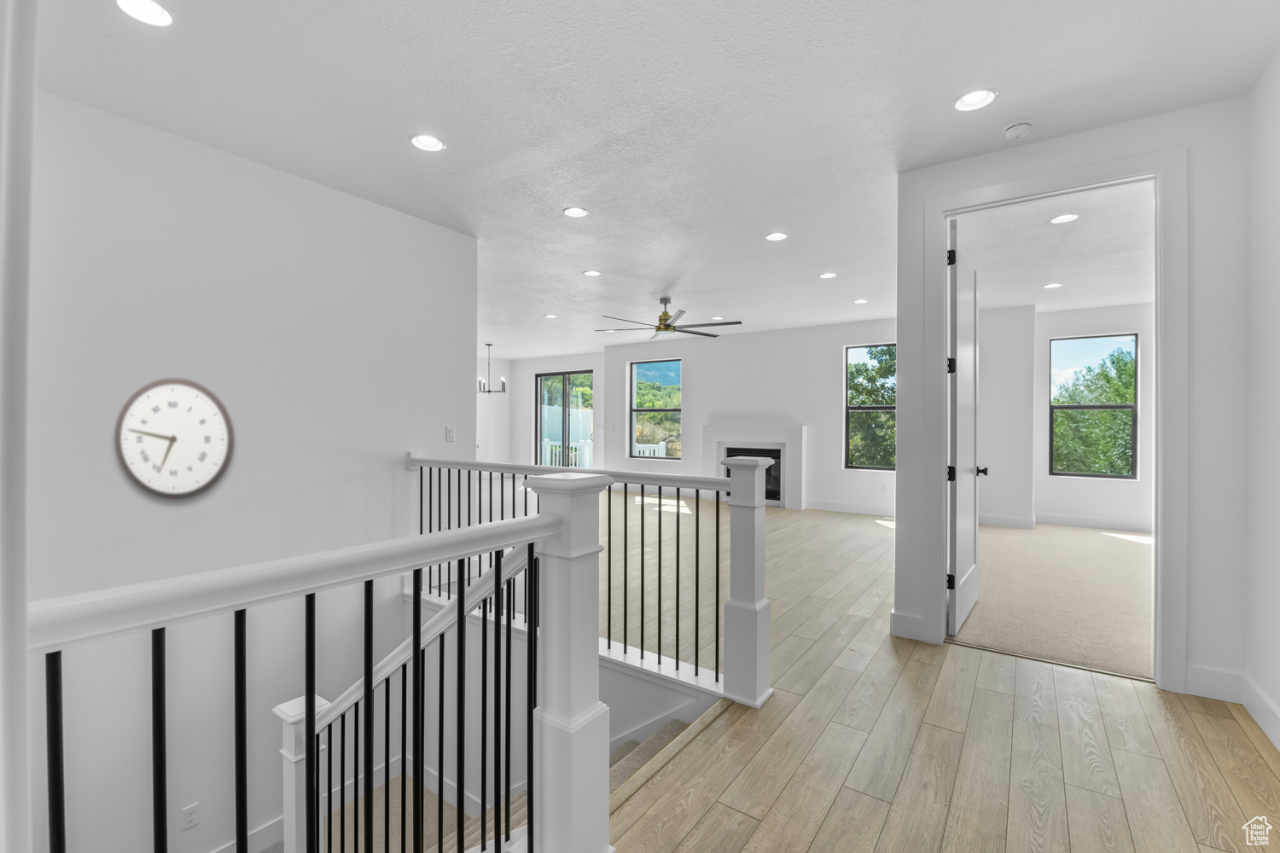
**6:47**
